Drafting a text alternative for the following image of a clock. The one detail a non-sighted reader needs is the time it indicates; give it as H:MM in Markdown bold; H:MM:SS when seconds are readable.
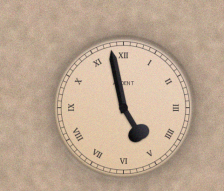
**4:58**
